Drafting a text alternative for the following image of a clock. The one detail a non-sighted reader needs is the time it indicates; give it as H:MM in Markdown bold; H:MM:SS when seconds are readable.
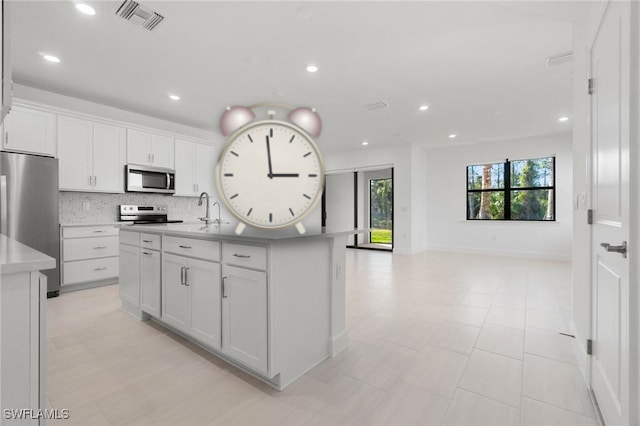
**2:59**
